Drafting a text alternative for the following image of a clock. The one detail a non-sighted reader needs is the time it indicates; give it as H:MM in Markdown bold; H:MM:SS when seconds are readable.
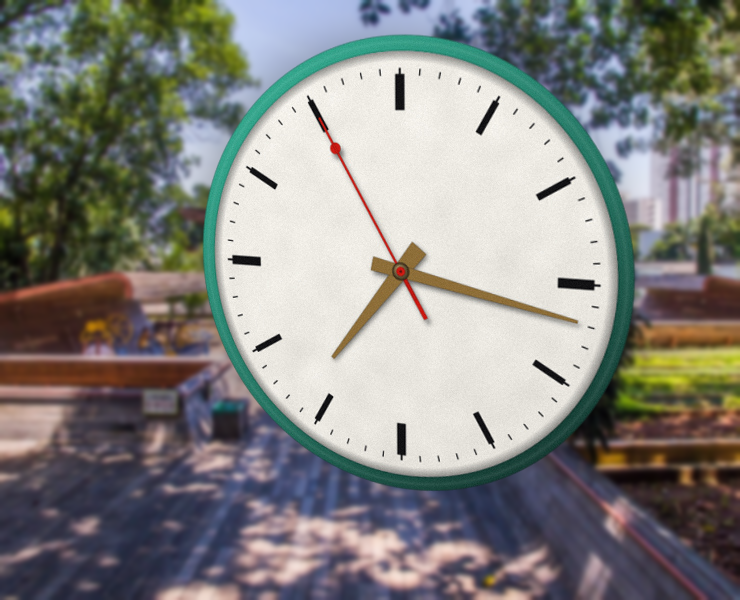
**7:16:55**
